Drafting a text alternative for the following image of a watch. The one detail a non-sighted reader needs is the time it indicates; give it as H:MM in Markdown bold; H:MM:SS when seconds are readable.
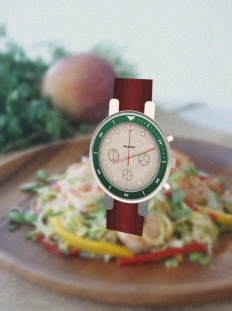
**8:11**
